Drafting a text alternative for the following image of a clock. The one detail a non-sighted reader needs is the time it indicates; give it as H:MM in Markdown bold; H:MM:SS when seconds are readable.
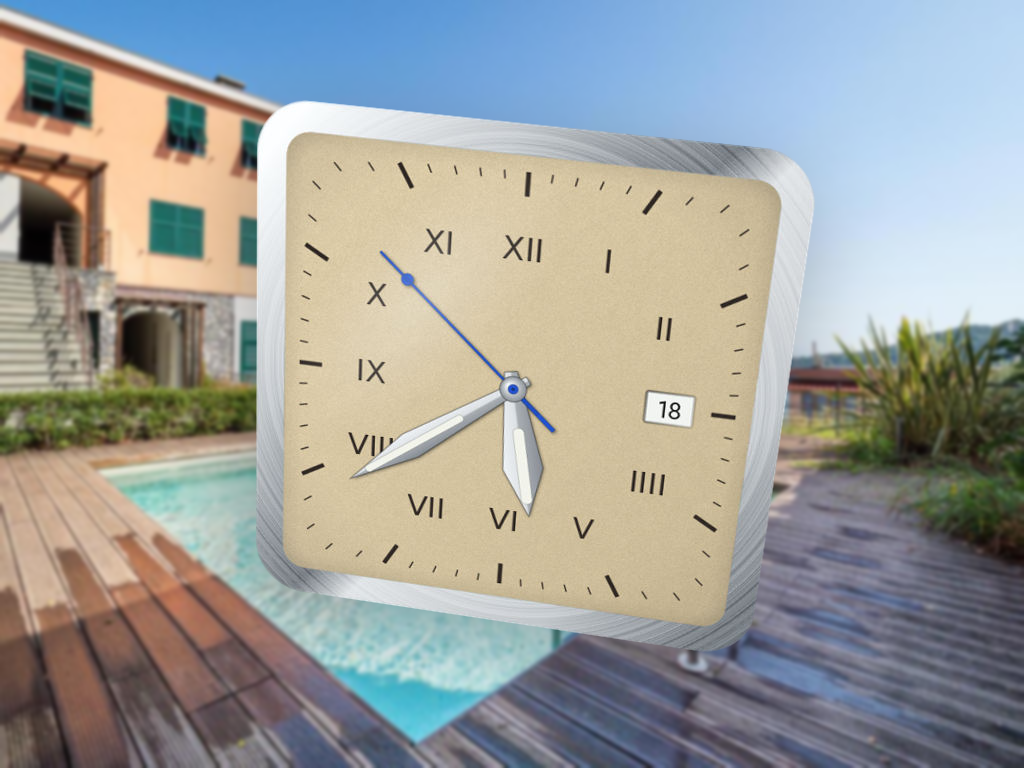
**5:38:52**
